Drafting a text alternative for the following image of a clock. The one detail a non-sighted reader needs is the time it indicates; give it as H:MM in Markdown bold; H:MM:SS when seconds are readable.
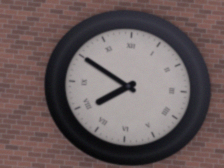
**7:50**
